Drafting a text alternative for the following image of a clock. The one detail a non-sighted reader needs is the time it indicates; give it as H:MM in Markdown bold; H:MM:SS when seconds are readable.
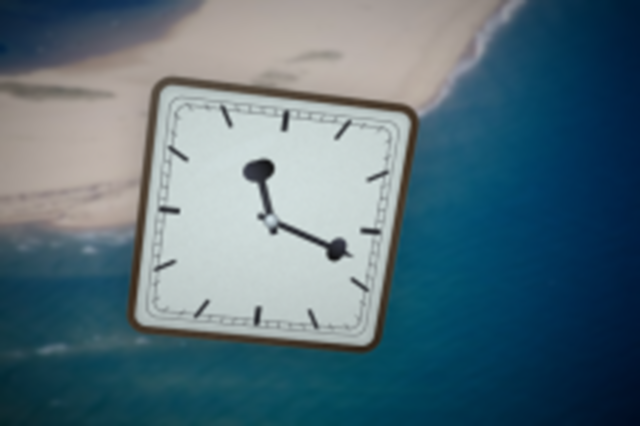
**11:18**
